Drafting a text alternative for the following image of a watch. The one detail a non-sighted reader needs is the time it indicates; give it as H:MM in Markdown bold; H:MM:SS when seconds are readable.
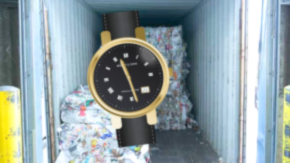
**11:28**
